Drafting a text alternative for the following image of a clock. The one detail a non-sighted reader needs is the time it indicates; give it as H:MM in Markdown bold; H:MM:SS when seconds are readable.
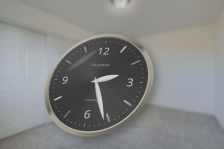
**2:26**
